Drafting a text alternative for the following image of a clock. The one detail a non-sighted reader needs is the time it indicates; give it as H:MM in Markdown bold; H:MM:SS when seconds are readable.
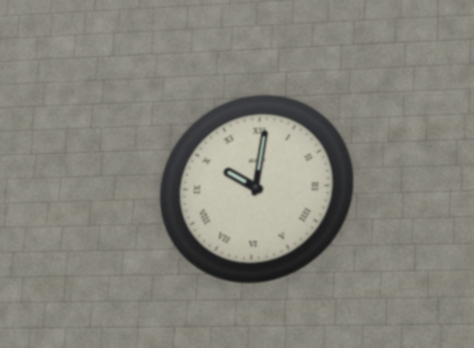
**10:01**
